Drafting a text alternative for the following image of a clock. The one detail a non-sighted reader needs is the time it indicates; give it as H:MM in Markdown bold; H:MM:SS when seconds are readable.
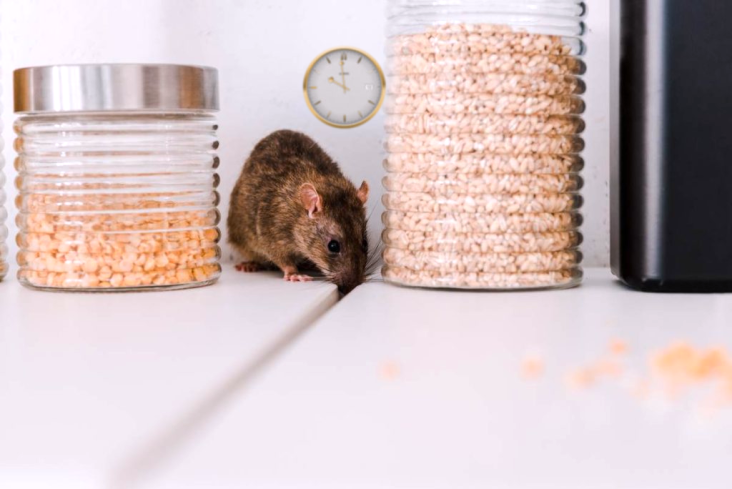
**9:59**
